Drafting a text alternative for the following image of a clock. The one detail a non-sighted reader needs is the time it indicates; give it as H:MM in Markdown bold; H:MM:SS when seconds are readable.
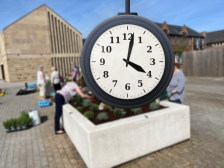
**4:02**
